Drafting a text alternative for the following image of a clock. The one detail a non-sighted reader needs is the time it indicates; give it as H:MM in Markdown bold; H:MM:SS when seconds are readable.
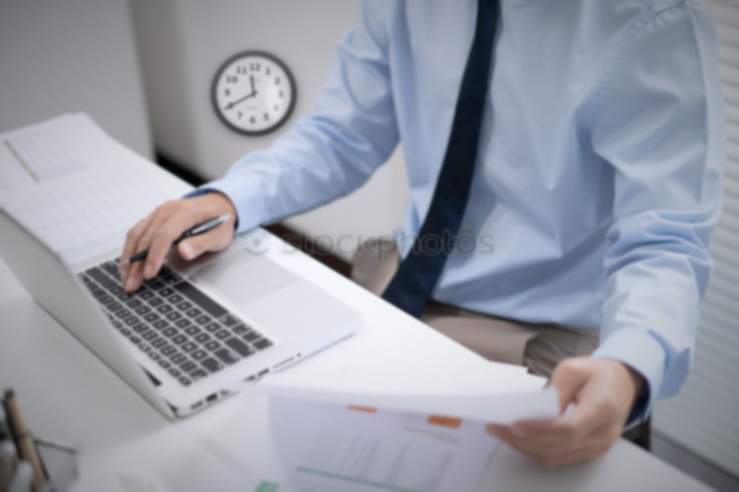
**11:40**
